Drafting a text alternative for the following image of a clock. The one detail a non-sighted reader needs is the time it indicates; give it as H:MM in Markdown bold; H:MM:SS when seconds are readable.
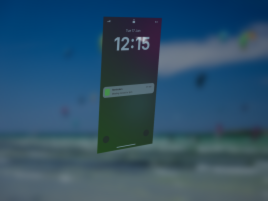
**12:15**
